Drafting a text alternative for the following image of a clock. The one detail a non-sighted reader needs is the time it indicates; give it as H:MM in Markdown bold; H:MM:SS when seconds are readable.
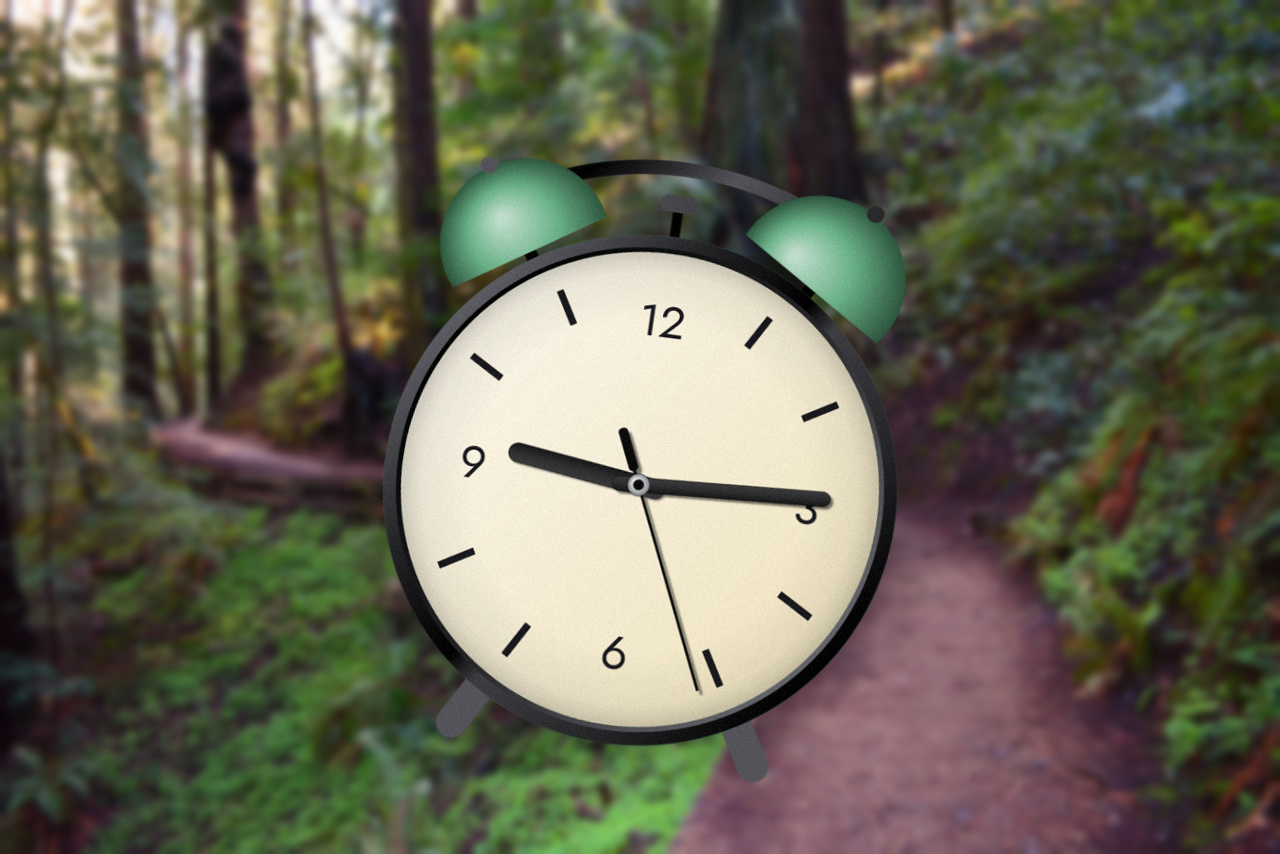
**9:14:26**
